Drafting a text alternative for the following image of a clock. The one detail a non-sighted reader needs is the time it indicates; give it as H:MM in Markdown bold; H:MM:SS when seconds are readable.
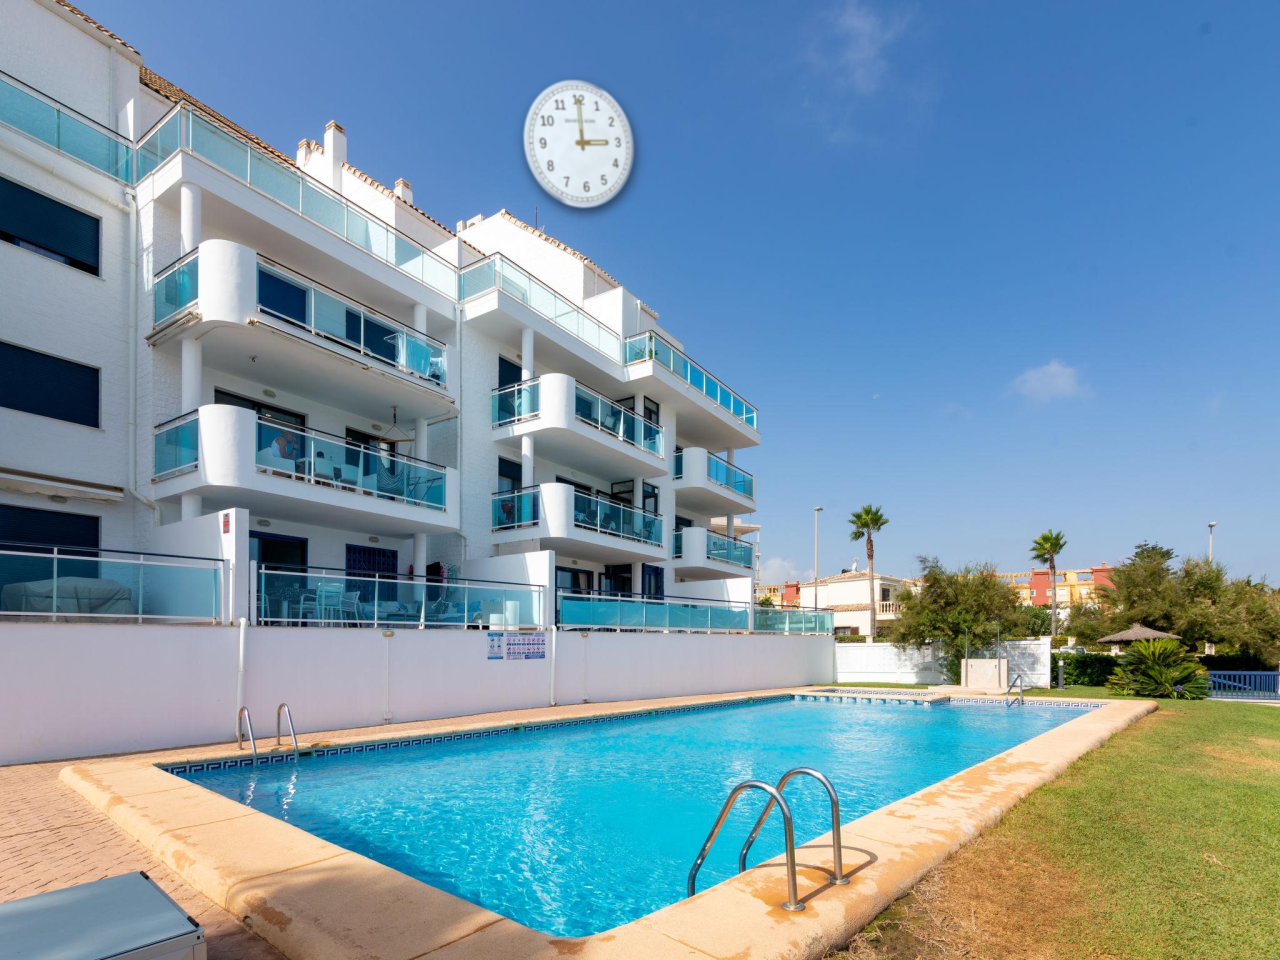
**3:00**
